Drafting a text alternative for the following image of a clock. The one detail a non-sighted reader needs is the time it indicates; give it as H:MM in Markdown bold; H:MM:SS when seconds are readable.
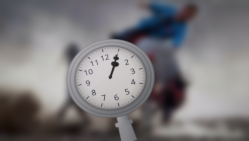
**1:05**
